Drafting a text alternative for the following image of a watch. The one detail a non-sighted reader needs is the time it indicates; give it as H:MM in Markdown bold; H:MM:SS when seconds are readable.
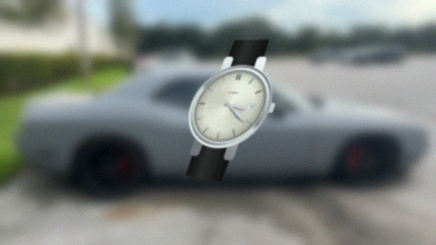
**3:21**
